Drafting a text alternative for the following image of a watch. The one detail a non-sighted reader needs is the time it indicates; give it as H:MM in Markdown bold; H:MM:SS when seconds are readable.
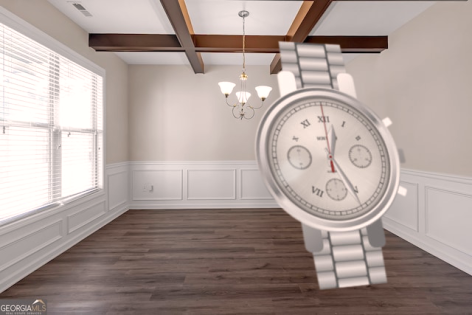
**12:26**
